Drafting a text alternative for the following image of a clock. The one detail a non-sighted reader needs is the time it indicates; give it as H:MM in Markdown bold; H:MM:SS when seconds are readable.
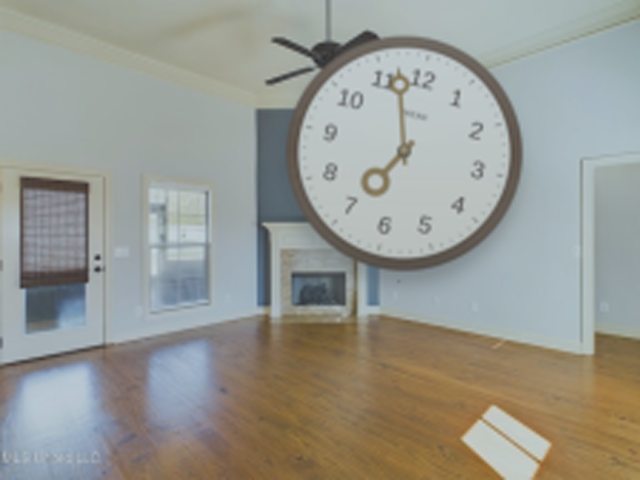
**6:57**
